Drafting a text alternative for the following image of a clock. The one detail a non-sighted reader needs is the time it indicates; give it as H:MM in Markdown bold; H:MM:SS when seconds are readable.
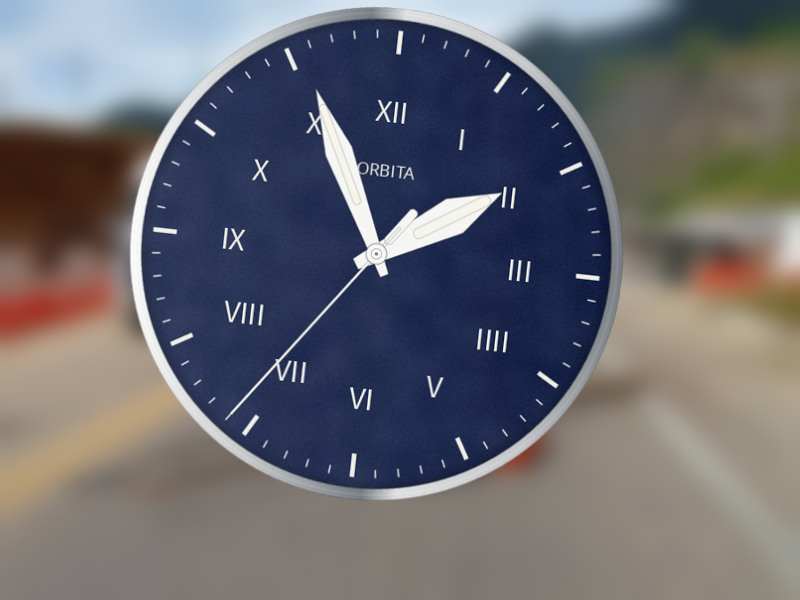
**1:55:36**
